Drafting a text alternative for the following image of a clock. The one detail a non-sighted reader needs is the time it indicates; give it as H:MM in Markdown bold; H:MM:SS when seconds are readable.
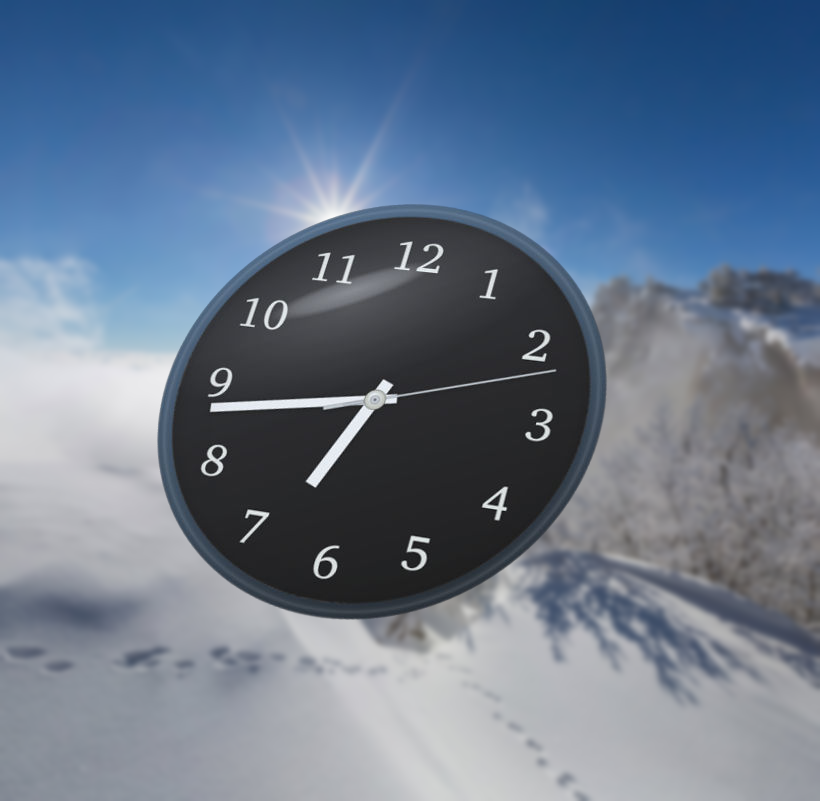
**6:43:12**
